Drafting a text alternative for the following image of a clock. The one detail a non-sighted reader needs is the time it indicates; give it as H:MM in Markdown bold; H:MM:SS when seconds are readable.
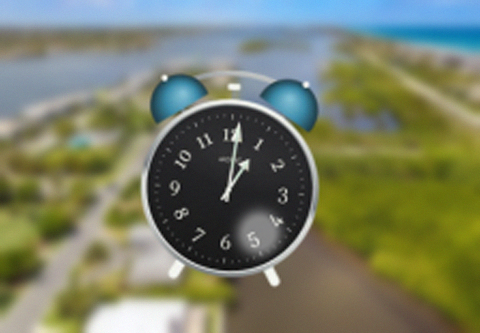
**1:01**
